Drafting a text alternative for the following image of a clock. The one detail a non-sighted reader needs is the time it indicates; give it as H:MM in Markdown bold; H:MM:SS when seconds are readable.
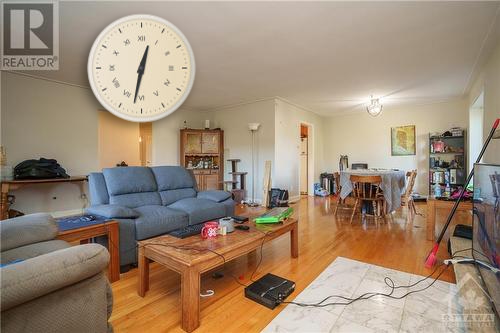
**12:32**
